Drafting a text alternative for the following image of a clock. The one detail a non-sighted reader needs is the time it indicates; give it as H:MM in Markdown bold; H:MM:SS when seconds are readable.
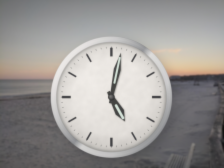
**5:02**
